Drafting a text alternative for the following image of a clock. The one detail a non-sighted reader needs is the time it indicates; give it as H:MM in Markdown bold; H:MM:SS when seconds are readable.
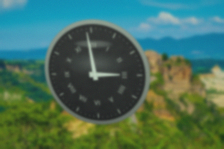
**2:59**
